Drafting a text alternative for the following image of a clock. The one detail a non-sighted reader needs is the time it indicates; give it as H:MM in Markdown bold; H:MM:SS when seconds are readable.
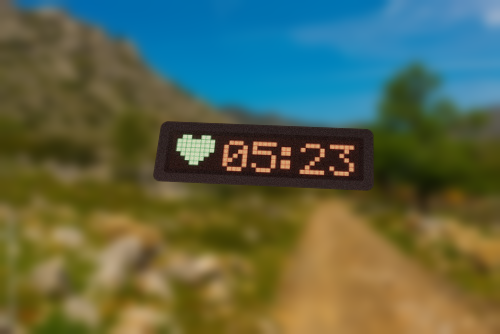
**5:23**
